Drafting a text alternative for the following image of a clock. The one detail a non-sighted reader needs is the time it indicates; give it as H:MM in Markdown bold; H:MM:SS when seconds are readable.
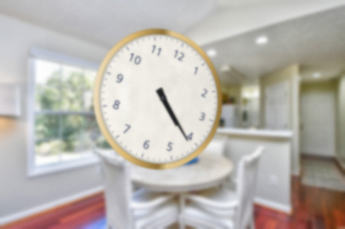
**4:21**
